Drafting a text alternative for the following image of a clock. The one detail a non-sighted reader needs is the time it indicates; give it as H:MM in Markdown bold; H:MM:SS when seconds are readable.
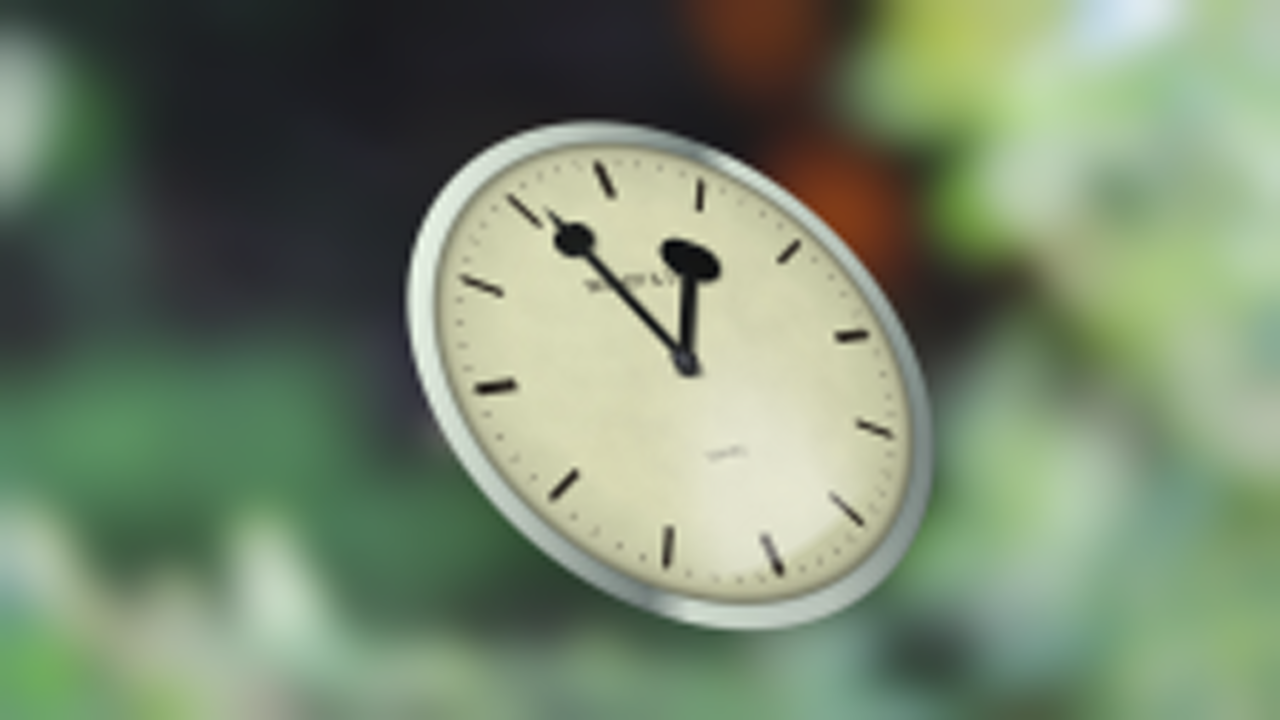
**12:56**
